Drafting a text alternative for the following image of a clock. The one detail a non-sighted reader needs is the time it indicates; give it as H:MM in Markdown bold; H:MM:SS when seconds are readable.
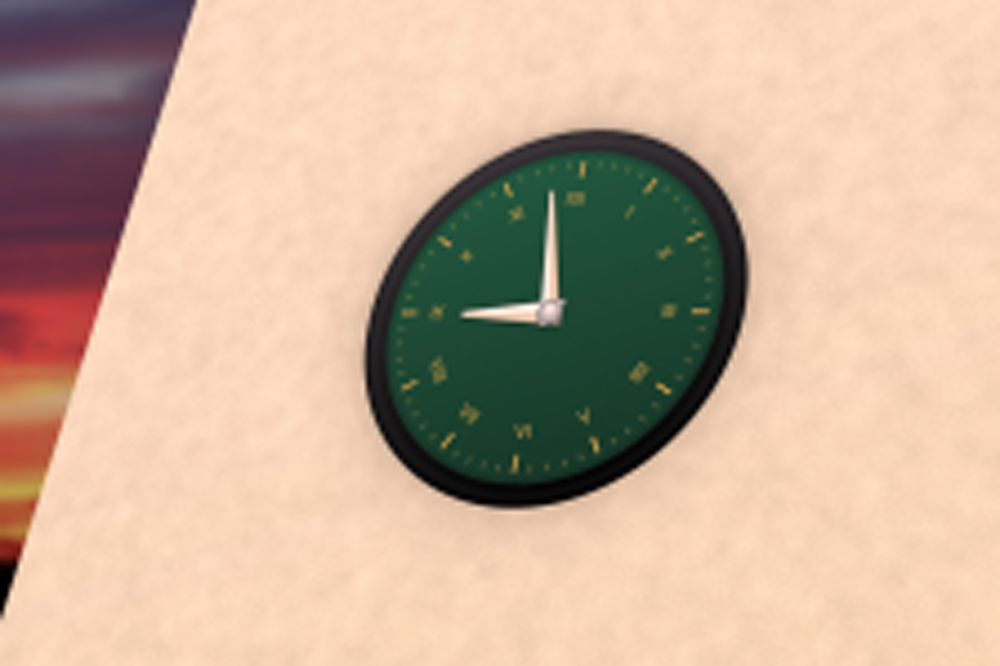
**8:58**
